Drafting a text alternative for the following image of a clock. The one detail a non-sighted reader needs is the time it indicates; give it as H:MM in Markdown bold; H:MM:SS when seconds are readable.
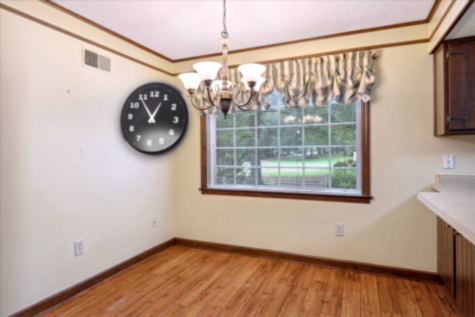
**12:54**
